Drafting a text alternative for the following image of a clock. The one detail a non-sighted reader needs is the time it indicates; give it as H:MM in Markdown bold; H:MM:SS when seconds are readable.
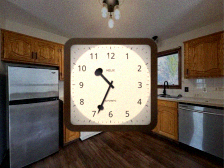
**10:34**
